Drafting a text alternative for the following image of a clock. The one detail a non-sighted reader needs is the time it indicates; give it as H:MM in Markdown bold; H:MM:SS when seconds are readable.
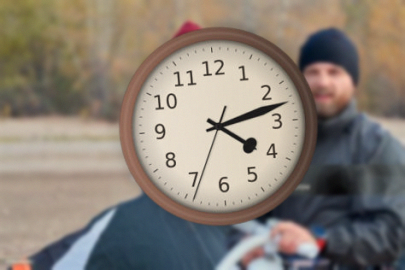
**4:12:34**
